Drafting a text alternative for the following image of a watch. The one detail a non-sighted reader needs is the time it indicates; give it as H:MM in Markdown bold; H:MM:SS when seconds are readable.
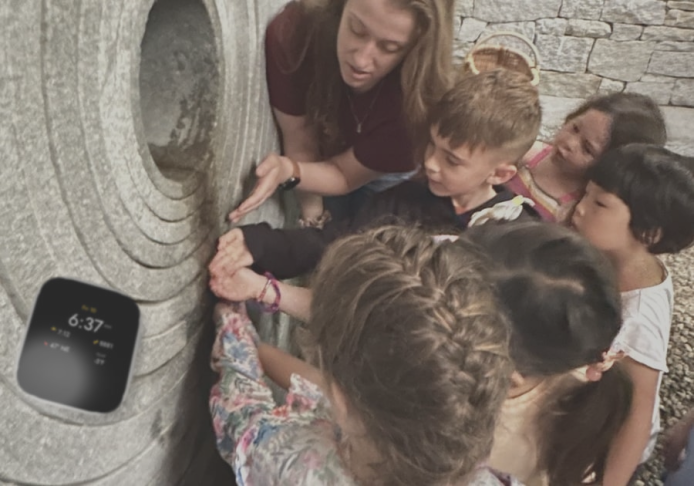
**6:37**
